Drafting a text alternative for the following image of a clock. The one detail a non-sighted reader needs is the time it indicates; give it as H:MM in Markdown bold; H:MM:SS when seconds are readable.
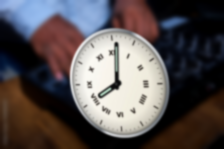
**8:01**
